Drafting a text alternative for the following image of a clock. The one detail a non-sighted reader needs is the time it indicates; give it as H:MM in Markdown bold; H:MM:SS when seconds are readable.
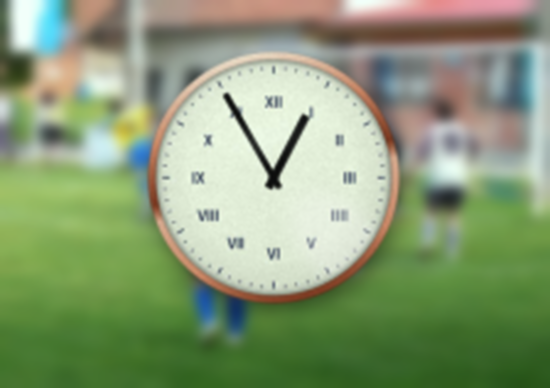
**12:55**
